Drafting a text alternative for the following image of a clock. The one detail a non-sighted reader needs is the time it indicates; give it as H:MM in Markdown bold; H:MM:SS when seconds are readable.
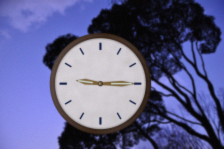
**9:15**
